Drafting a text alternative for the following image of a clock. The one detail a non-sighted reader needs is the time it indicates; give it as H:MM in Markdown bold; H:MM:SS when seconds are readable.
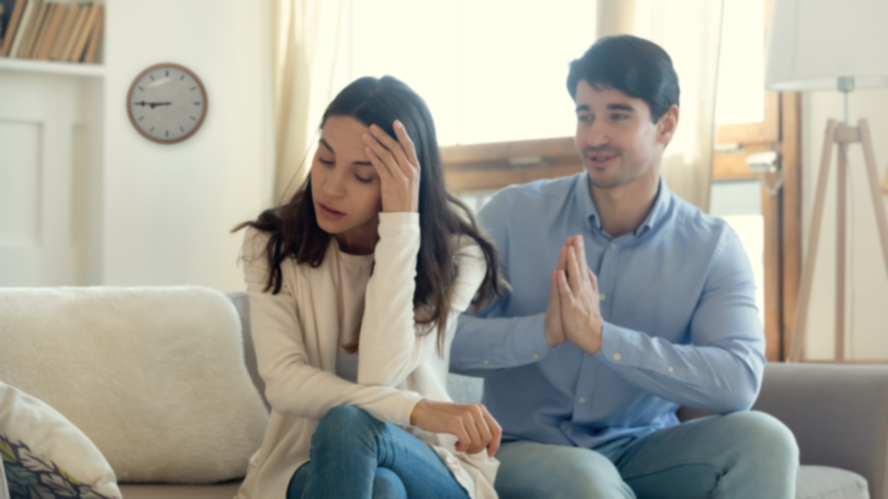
**8:45**
